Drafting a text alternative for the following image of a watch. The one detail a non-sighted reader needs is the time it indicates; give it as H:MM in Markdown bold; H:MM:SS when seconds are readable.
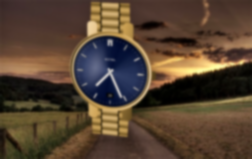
**7:26**
